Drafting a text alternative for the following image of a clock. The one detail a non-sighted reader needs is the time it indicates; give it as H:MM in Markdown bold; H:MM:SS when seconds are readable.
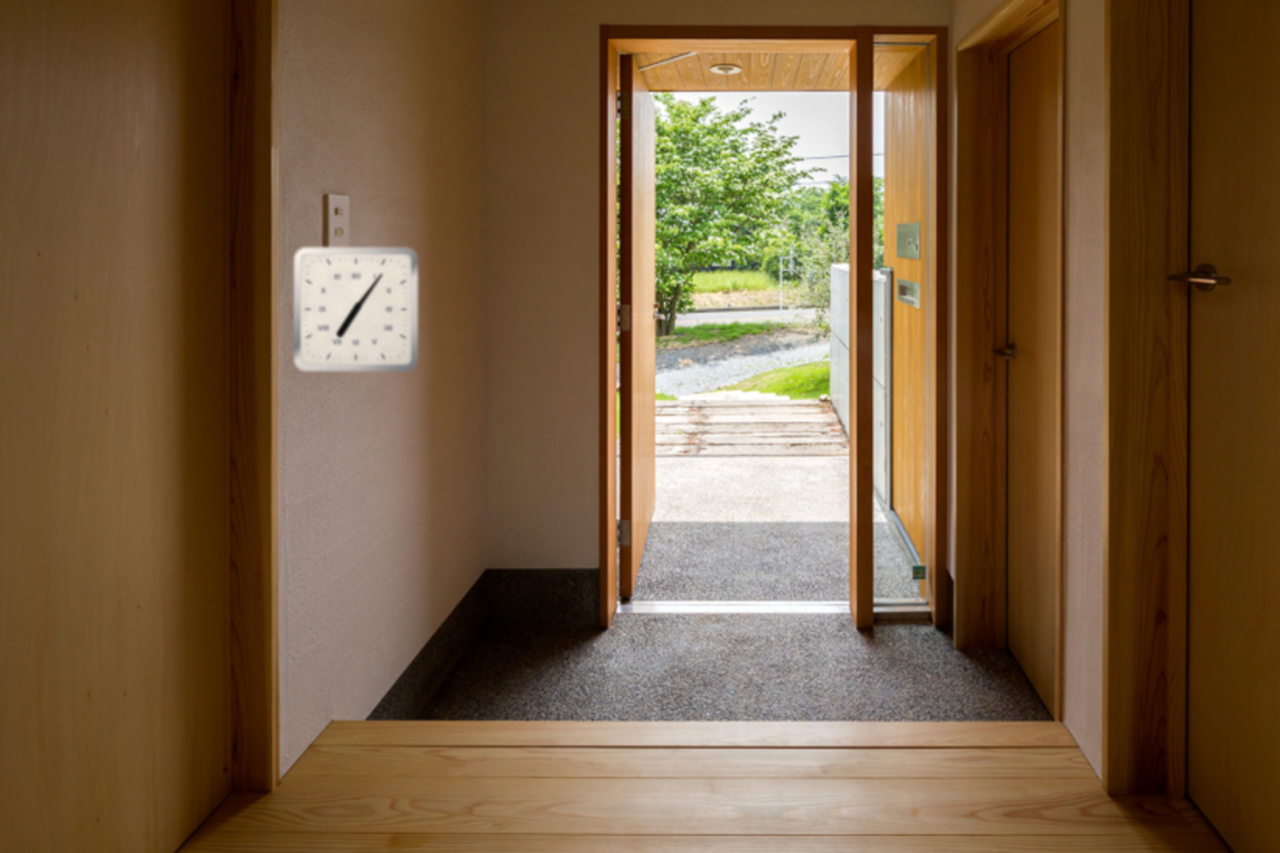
**7:06**
